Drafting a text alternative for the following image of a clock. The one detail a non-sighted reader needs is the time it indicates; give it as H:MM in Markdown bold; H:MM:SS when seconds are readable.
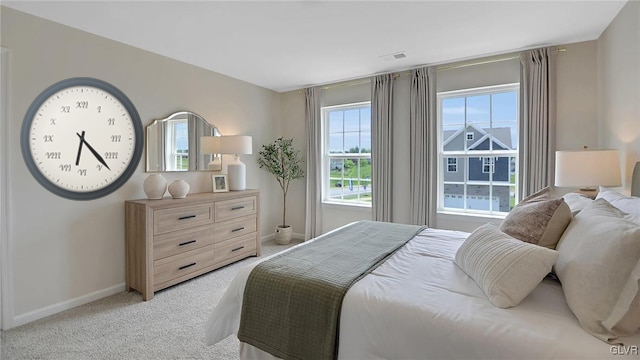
**6:23**
